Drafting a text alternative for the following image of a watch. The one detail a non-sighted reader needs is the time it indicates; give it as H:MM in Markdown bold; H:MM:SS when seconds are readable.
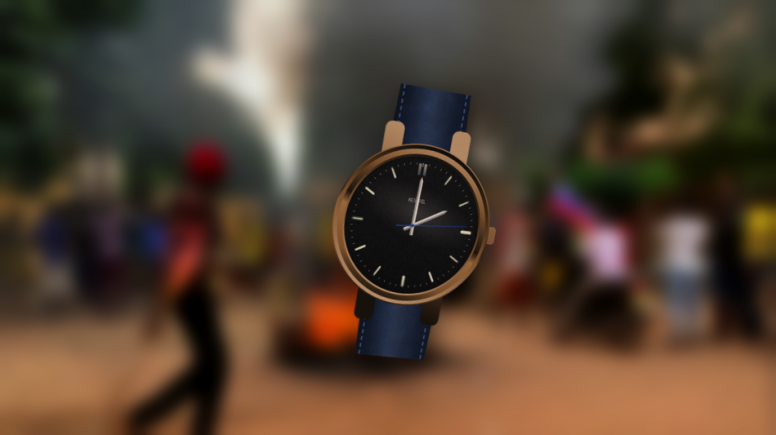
**2:00:14**
